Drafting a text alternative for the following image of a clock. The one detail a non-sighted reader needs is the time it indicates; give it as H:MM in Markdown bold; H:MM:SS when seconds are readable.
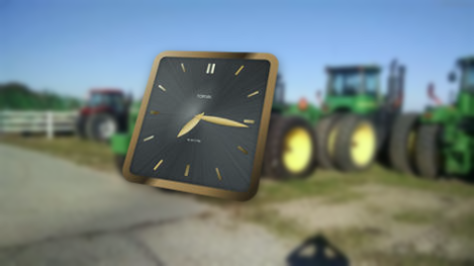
**7:16**
